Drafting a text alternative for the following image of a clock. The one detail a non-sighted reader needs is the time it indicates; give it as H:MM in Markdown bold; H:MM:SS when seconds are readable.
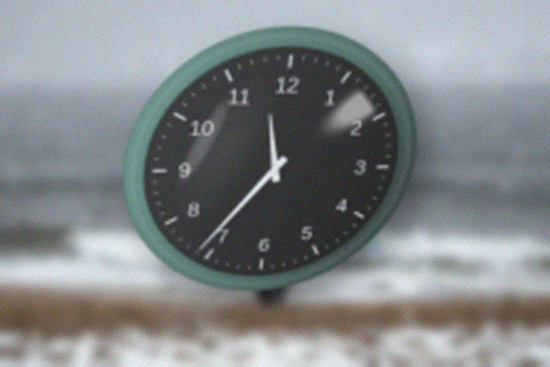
**11:36**
